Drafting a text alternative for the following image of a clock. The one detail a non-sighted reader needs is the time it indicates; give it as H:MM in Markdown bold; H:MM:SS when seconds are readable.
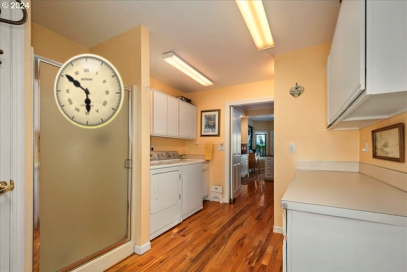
**5:51**
